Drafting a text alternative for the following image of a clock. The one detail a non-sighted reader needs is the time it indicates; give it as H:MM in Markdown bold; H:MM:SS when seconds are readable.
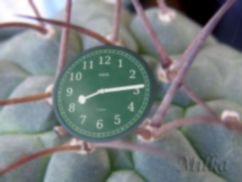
**8:14**
